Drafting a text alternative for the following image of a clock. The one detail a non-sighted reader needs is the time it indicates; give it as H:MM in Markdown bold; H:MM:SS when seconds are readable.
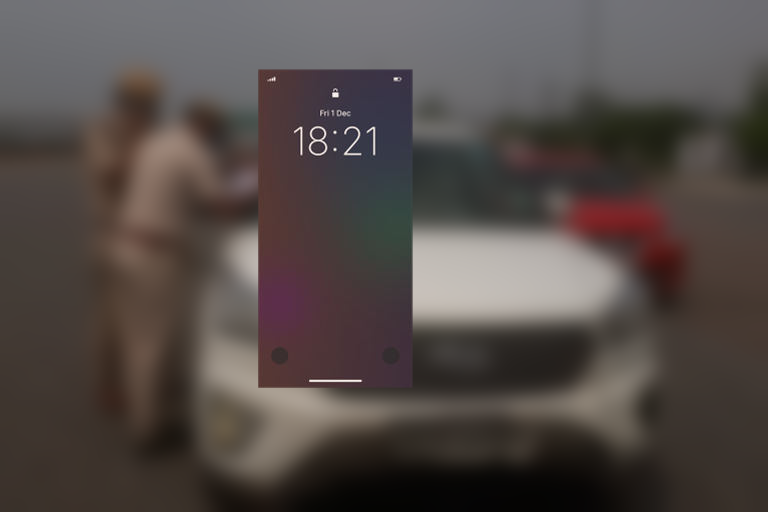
**18:21**
